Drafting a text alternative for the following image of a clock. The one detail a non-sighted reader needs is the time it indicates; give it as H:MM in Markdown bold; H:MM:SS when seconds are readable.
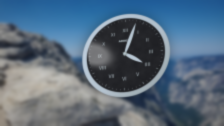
**4:03**
